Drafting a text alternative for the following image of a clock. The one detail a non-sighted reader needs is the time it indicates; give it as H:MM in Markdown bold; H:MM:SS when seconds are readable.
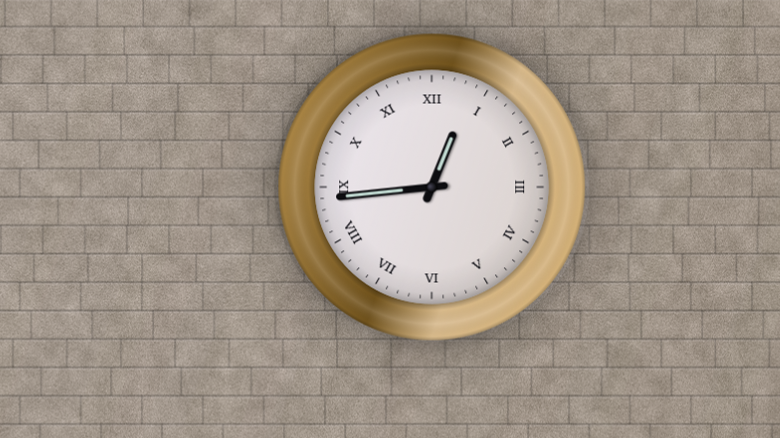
**12:44**
